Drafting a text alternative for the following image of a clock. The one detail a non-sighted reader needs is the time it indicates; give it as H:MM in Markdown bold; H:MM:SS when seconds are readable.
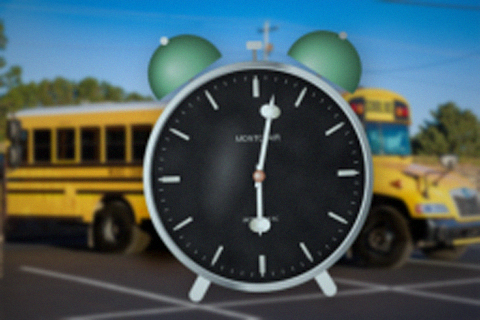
**6:02**
